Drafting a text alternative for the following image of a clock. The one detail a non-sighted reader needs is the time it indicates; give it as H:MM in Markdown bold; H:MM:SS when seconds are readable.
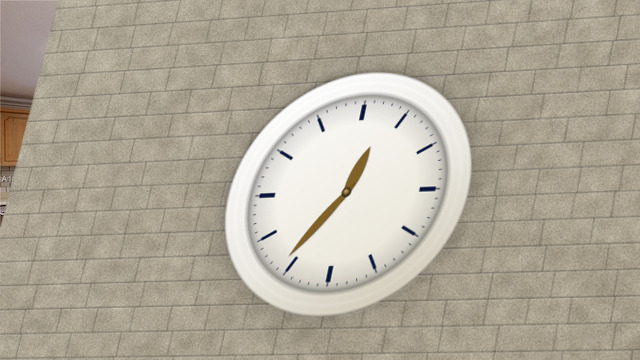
**12:36**
